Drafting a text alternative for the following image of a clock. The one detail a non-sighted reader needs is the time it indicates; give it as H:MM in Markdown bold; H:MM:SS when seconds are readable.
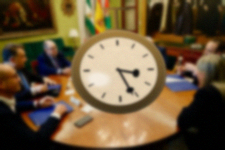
**3:26**
